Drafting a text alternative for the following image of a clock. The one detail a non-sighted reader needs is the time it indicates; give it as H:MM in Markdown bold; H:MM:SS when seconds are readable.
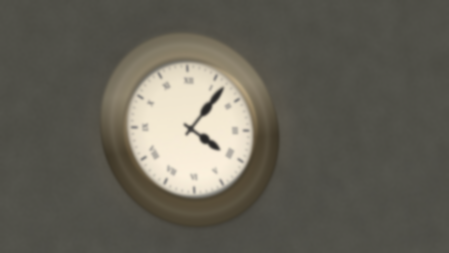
**4:07**
